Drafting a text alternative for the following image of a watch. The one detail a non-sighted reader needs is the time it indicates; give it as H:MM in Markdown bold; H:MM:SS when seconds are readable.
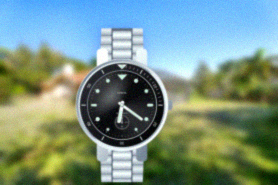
**6:21**
